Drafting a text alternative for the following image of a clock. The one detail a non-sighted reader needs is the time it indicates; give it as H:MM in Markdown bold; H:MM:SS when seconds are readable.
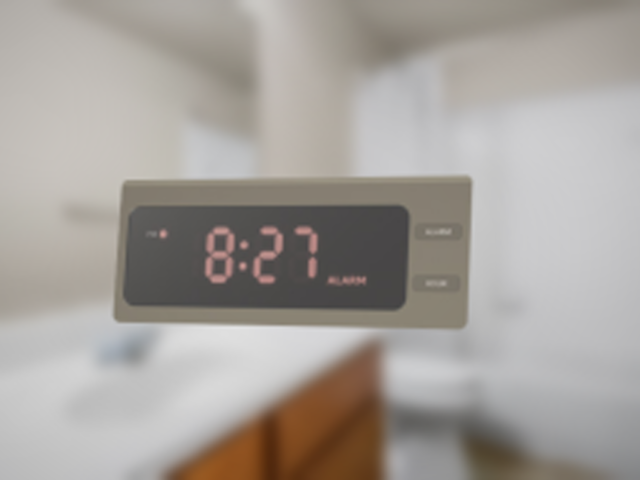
**8:27**
